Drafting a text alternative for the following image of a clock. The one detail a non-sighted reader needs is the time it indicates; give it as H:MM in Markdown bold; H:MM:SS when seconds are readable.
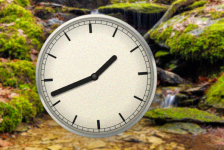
**1:42**
